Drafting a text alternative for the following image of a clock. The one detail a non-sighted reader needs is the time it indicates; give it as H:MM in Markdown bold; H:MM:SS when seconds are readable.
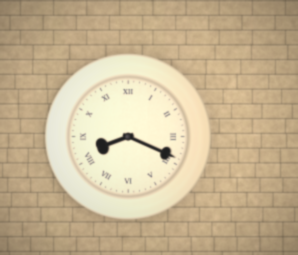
**8:19**
